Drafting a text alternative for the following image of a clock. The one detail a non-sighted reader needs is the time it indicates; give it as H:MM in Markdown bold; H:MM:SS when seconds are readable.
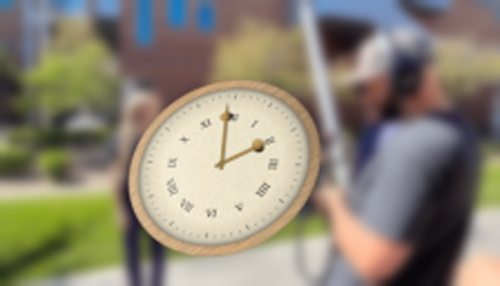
**1:59**
